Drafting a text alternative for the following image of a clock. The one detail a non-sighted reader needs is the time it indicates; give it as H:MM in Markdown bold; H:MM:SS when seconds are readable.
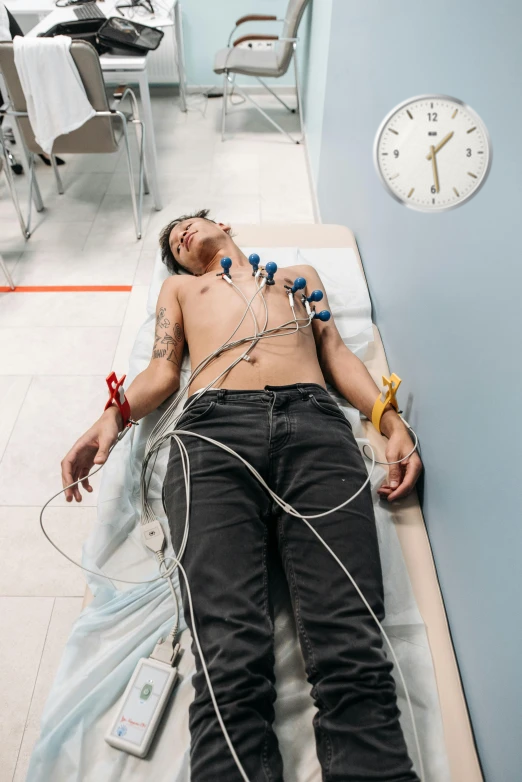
**1:29**
